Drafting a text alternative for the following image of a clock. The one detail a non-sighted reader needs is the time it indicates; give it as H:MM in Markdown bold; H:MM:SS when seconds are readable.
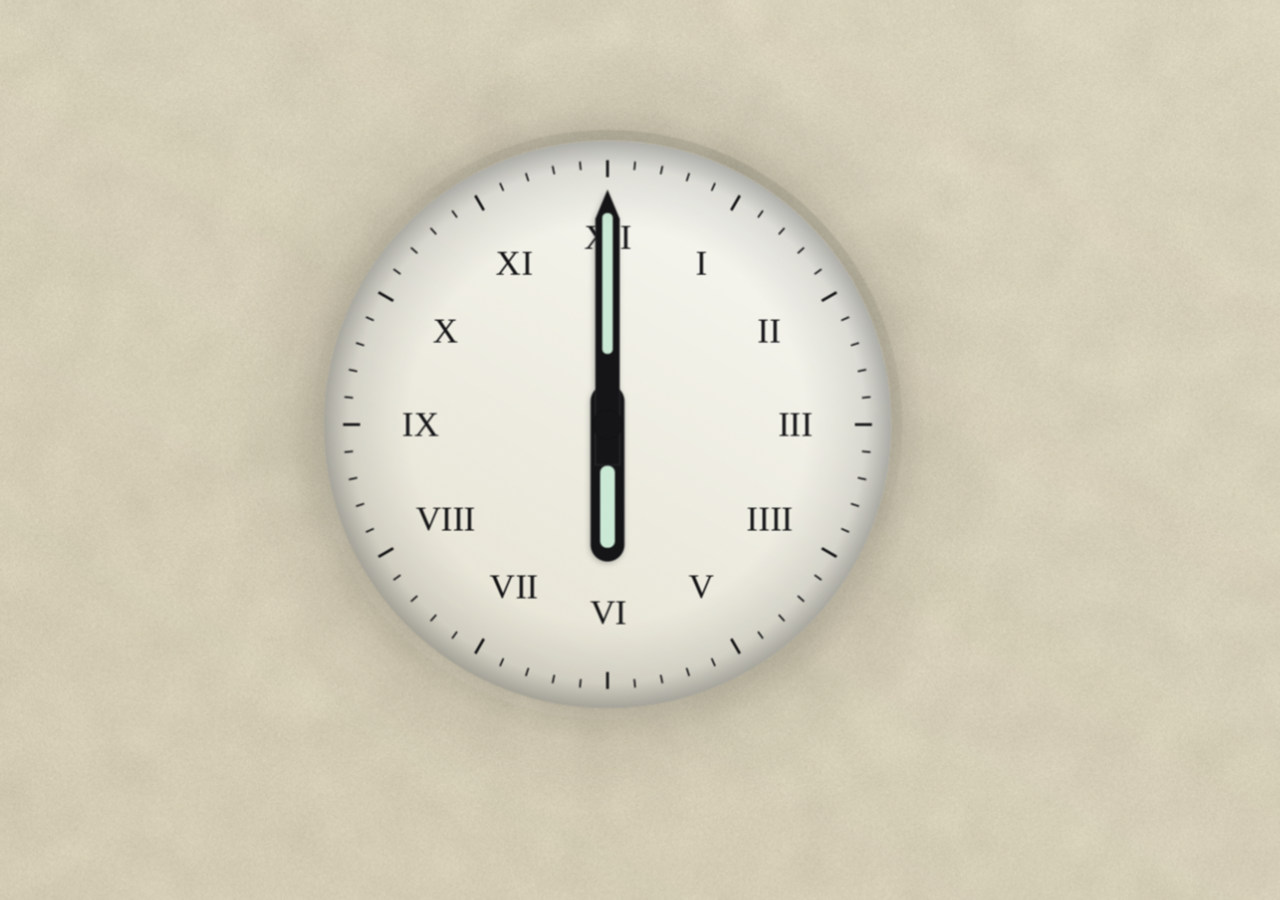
**6:00**
